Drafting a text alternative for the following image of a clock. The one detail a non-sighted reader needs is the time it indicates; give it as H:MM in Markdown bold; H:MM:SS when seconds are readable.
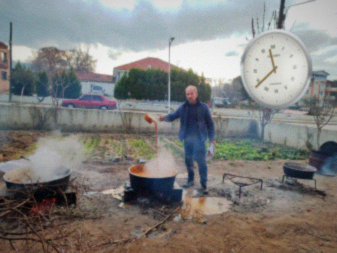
**11:39**
